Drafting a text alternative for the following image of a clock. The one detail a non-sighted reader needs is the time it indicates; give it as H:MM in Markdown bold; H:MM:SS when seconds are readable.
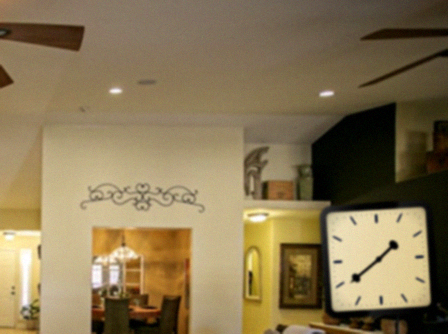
**1:39**
